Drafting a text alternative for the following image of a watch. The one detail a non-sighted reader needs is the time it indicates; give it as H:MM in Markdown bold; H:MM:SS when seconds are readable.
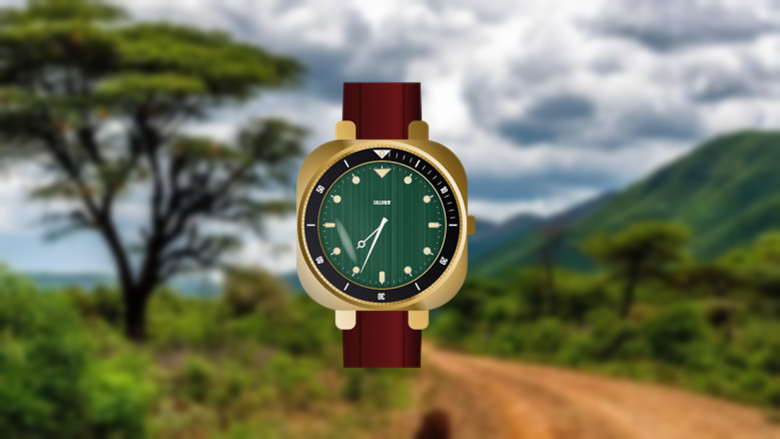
**7:34**
